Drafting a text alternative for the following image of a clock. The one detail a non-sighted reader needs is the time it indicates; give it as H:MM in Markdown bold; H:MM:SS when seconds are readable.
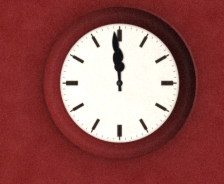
**11:59**
